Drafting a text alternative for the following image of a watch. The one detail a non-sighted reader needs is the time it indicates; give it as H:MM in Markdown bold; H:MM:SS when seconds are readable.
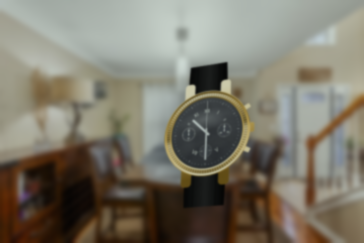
**10:30**
